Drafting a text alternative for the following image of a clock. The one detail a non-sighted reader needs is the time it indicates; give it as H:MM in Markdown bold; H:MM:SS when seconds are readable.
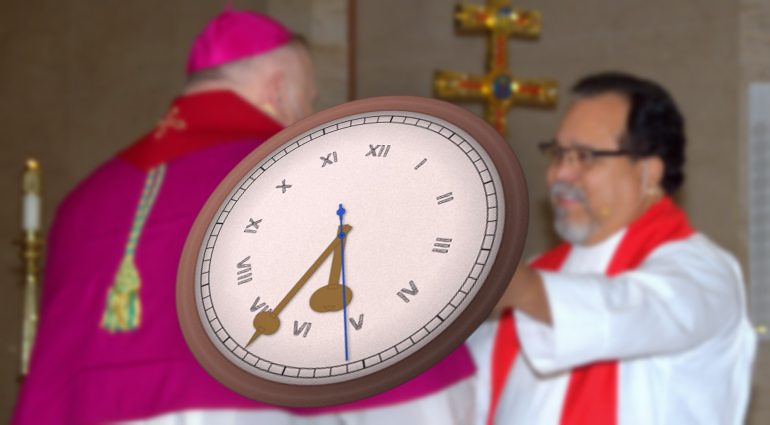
**5:33:26**
